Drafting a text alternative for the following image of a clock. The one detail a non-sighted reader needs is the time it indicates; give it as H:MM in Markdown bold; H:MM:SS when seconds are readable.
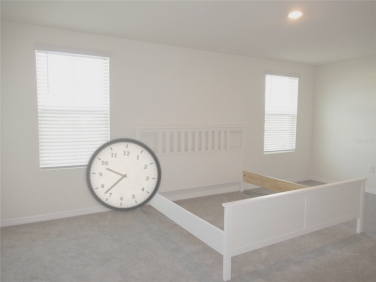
**9:37**
